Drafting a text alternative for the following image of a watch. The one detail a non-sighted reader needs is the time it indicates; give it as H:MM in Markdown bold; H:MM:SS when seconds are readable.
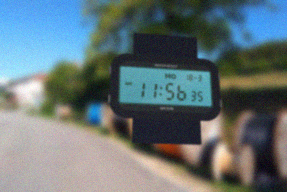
**11:56:35**
